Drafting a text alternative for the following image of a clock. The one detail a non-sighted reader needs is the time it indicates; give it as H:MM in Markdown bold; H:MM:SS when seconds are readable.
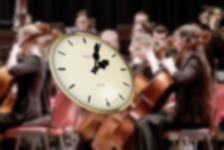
**2:04**
